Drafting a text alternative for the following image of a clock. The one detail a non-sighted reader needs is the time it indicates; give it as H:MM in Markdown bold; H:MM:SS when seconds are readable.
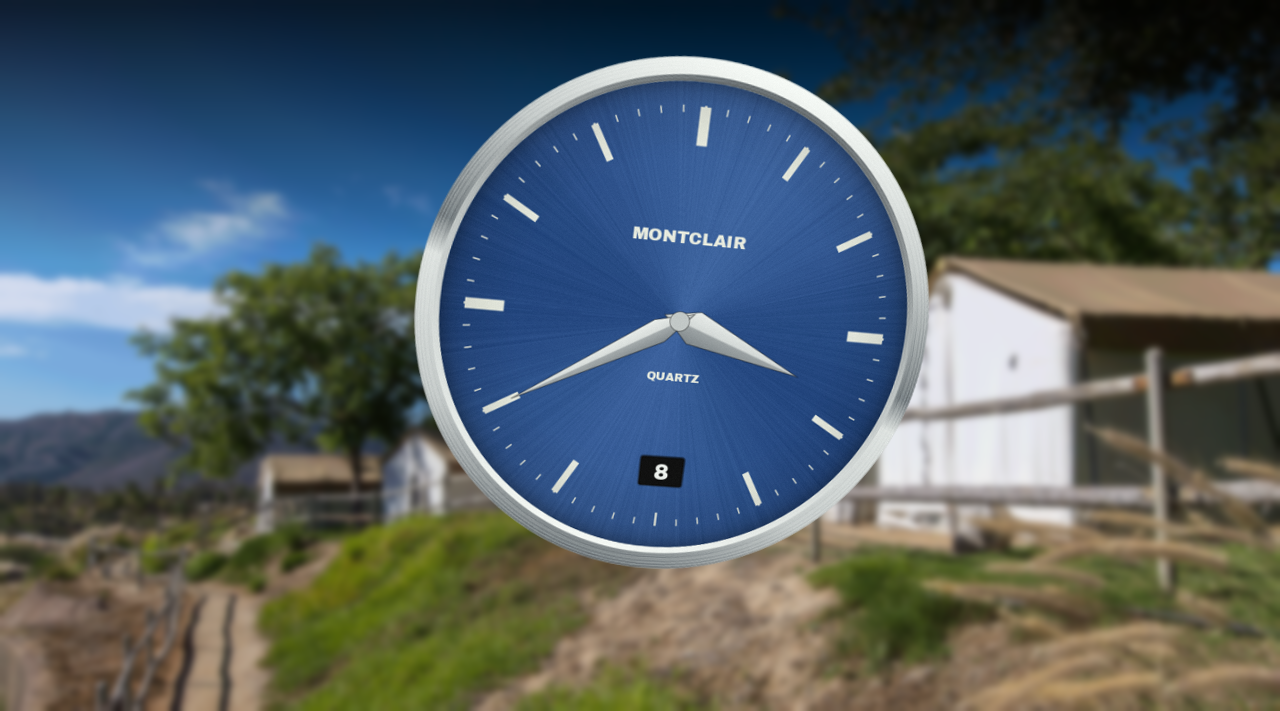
**3:40**
